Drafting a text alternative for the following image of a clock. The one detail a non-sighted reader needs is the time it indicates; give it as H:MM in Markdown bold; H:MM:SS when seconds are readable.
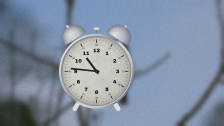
**10:46**
